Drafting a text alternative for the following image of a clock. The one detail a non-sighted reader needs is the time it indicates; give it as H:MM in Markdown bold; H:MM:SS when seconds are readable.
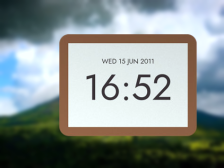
**16:52**
